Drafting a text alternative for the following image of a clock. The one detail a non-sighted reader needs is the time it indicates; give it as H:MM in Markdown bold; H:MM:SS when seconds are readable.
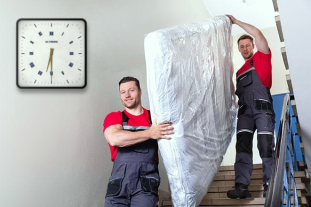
**6:30**
